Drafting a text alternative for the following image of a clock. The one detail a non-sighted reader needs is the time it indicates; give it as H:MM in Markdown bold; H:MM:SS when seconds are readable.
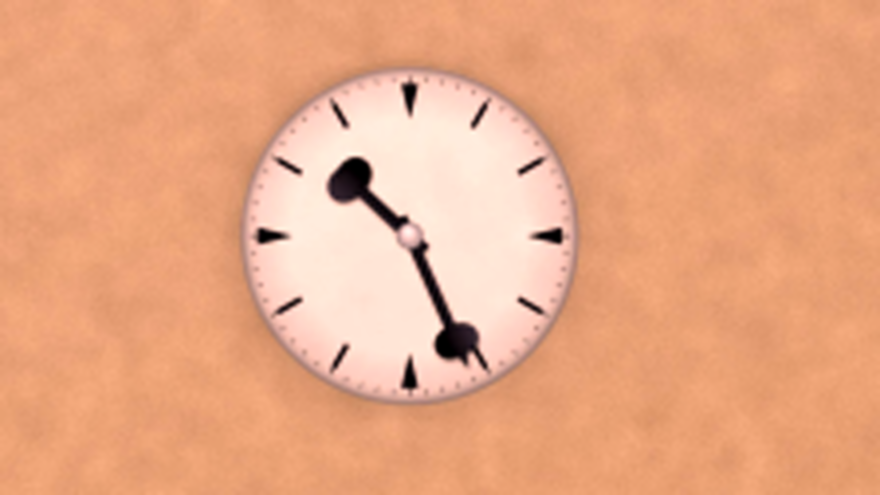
**10:26**
